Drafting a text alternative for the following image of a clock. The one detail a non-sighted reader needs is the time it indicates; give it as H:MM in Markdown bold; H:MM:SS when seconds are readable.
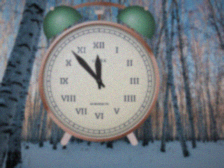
**11:53**
